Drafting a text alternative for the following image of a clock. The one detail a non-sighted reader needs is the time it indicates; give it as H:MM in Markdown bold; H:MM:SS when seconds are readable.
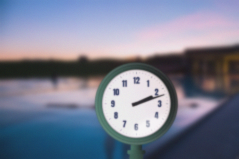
**2:12**
